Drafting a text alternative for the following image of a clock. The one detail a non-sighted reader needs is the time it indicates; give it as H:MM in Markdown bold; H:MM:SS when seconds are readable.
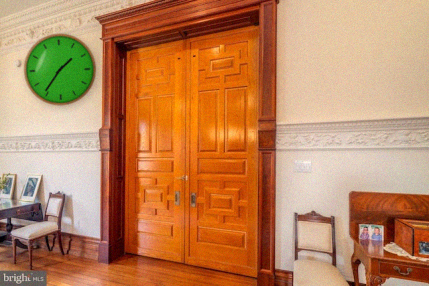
**1:36**
